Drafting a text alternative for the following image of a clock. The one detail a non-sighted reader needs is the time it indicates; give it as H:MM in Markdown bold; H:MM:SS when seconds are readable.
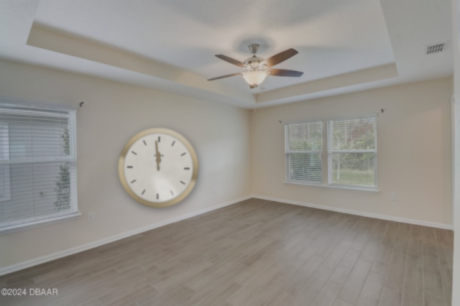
**11:59**
